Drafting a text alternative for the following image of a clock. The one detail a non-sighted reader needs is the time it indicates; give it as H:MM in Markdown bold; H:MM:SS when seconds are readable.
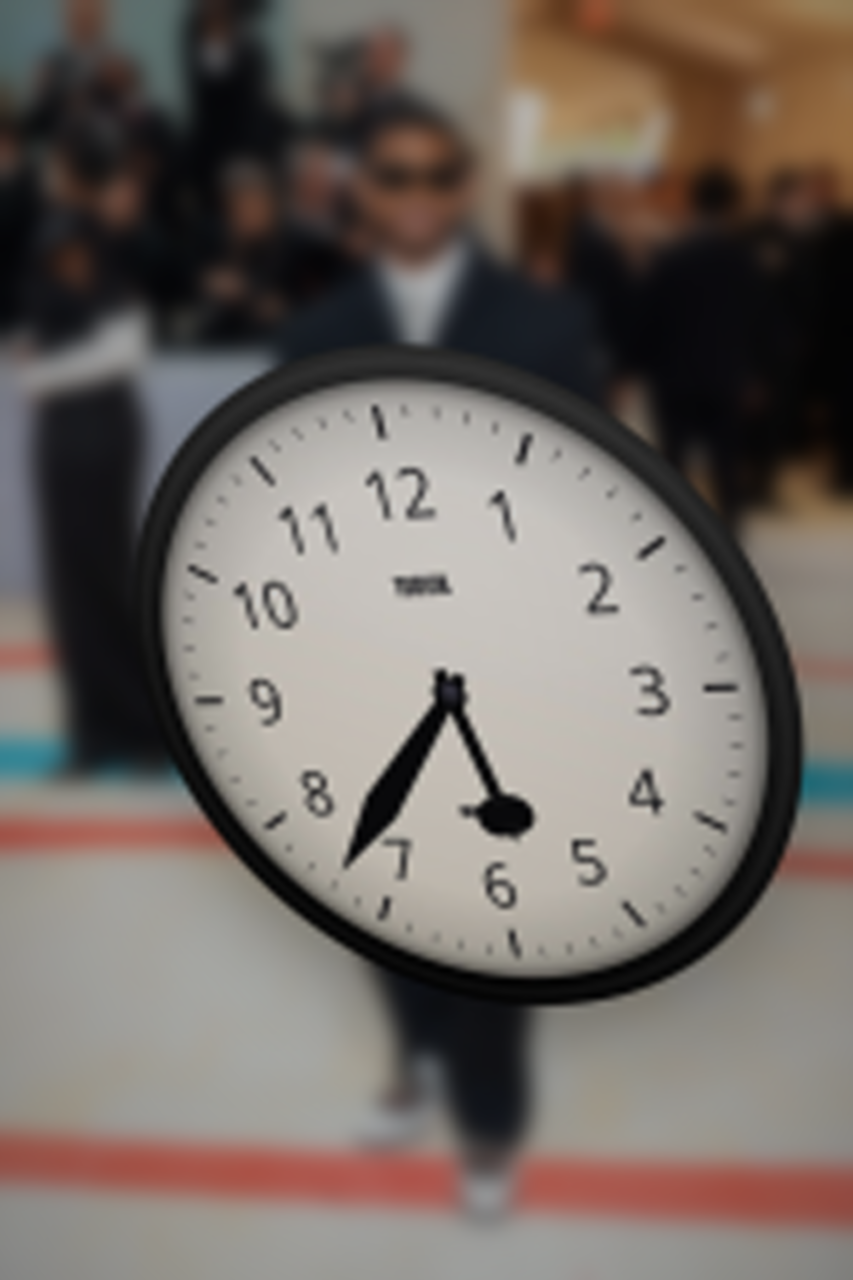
**5:37**
